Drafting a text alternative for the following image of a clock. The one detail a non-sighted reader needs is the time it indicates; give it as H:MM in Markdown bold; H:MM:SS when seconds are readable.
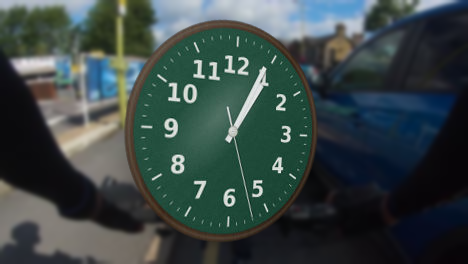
**1:04:27**
